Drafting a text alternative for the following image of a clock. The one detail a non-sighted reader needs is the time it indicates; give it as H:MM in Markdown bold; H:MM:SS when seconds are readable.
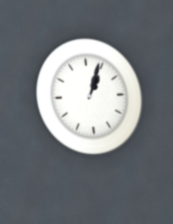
**1:04**
